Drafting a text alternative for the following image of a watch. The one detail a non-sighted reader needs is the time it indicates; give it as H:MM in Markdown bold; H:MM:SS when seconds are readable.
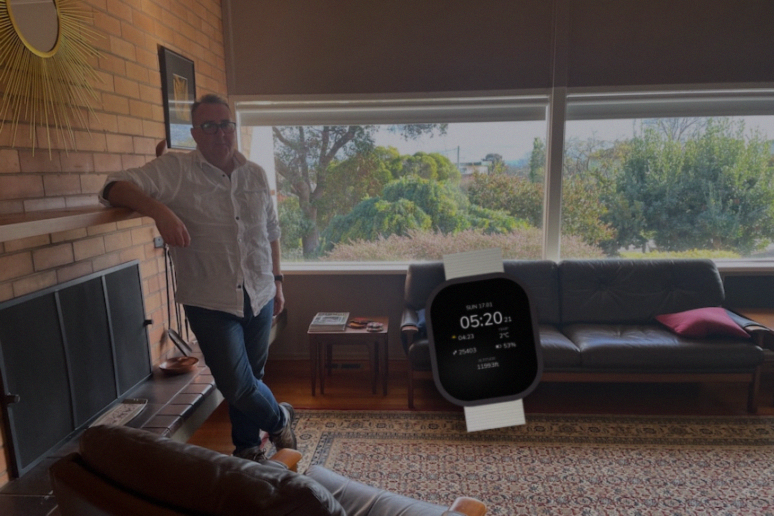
**5:20**
